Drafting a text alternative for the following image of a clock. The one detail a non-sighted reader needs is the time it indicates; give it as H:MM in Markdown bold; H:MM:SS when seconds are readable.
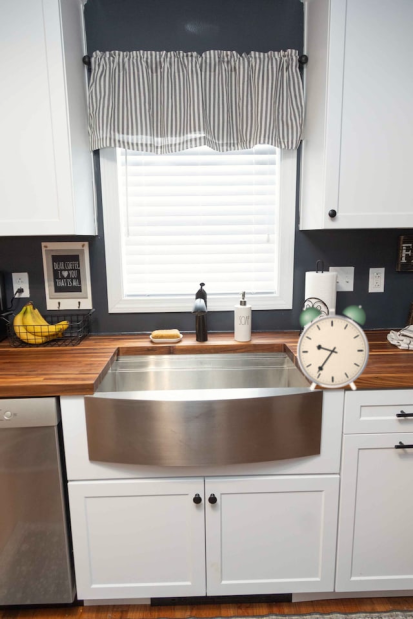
**9:36**
